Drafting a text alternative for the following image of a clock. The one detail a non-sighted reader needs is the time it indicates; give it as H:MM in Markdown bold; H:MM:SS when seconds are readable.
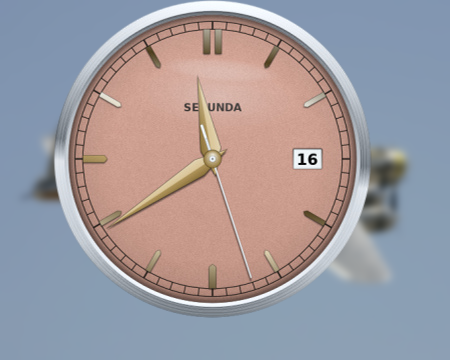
**11:39:27**
